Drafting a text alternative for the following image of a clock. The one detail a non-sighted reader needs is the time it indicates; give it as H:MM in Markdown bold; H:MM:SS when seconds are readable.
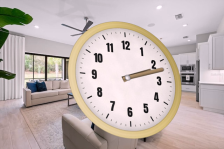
**2:12**
